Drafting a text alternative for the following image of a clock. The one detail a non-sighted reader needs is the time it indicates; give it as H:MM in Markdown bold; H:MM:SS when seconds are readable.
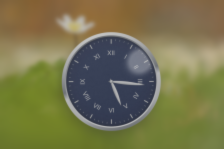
**5:16**
